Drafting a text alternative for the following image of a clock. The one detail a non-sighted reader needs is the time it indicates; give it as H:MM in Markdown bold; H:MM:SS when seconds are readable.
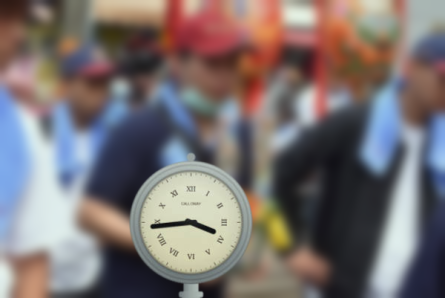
**3:44**
